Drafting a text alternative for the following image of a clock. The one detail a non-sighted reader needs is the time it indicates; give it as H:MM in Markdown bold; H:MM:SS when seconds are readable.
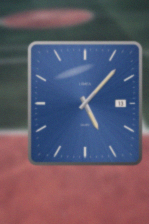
**5:07**
